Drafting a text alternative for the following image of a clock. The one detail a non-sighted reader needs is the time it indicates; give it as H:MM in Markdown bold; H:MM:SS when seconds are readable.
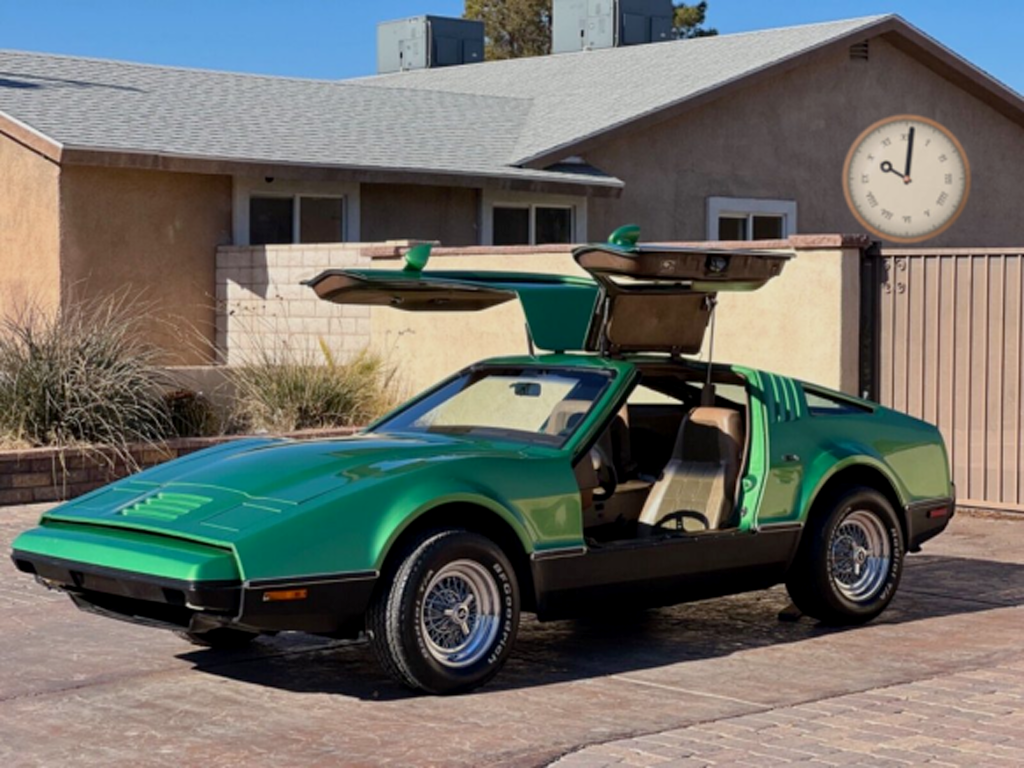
**10:01**
